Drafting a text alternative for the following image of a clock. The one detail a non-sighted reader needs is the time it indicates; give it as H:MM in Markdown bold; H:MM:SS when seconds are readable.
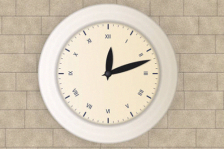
**12:12**
